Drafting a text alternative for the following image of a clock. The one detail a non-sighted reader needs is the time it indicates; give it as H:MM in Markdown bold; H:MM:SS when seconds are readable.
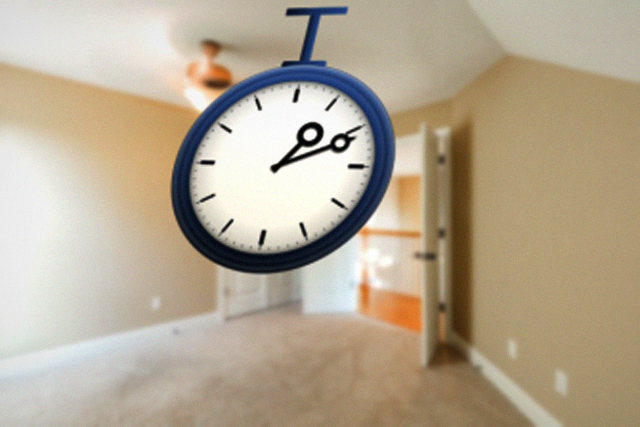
**1:11**
